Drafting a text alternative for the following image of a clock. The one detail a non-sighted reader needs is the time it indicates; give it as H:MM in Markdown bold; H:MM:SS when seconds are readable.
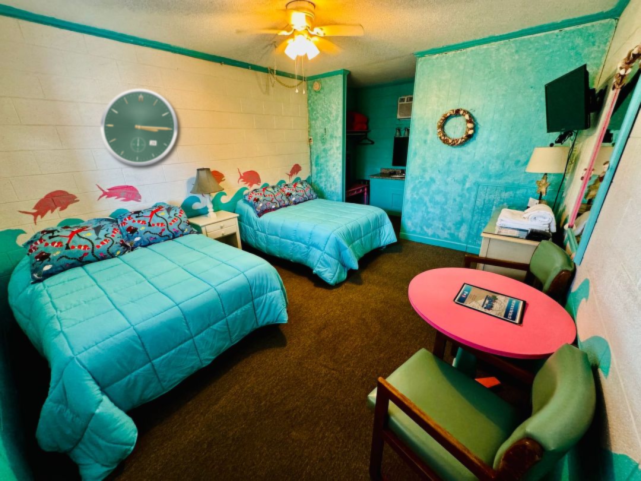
**3:15**
